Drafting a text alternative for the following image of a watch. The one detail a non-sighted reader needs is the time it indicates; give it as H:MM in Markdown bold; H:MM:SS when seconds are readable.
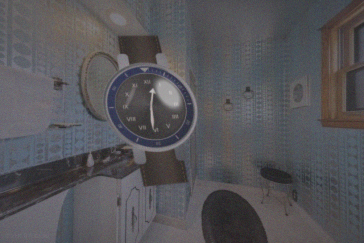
**12:31**
